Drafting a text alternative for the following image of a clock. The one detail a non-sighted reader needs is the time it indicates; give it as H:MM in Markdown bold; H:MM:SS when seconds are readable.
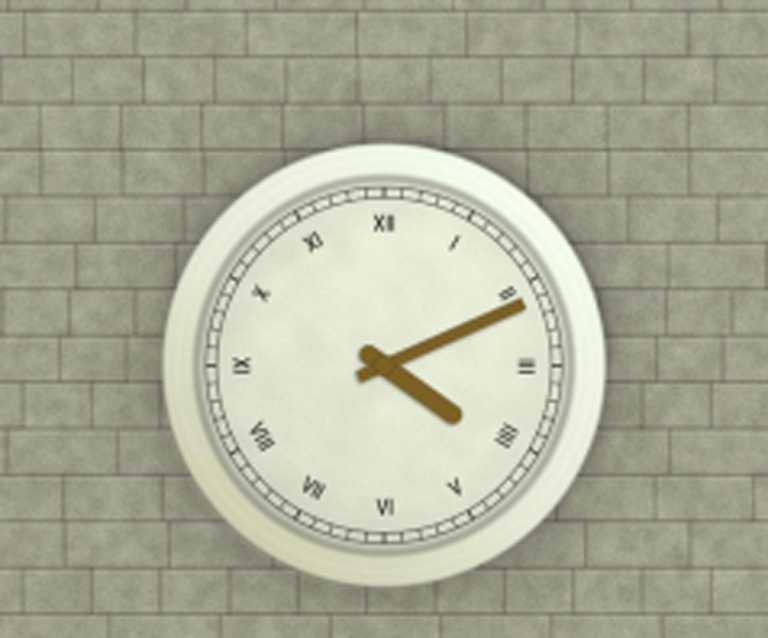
**4:11**
